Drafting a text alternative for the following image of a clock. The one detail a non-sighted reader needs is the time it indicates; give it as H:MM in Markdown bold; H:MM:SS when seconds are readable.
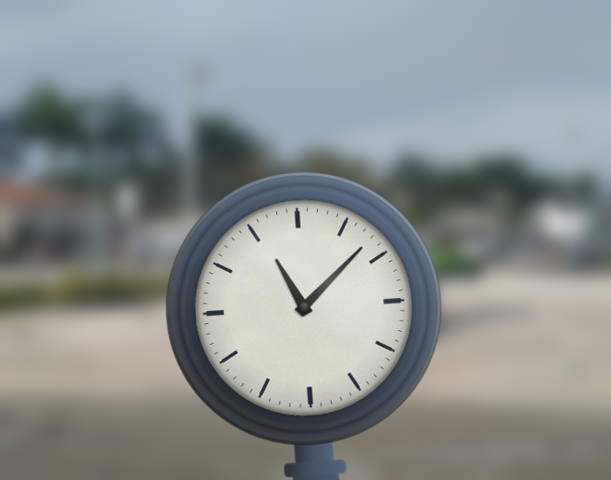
**11:08**
